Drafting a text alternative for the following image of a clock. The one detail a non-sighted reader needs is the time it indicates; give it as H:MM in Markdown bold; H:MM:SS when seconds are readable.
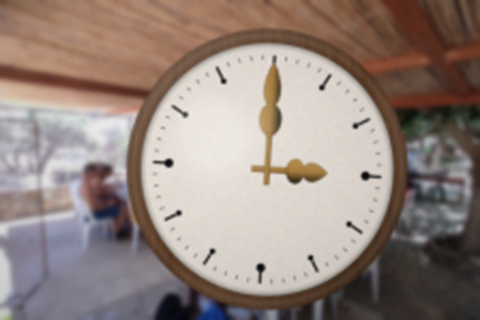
**3:00**
